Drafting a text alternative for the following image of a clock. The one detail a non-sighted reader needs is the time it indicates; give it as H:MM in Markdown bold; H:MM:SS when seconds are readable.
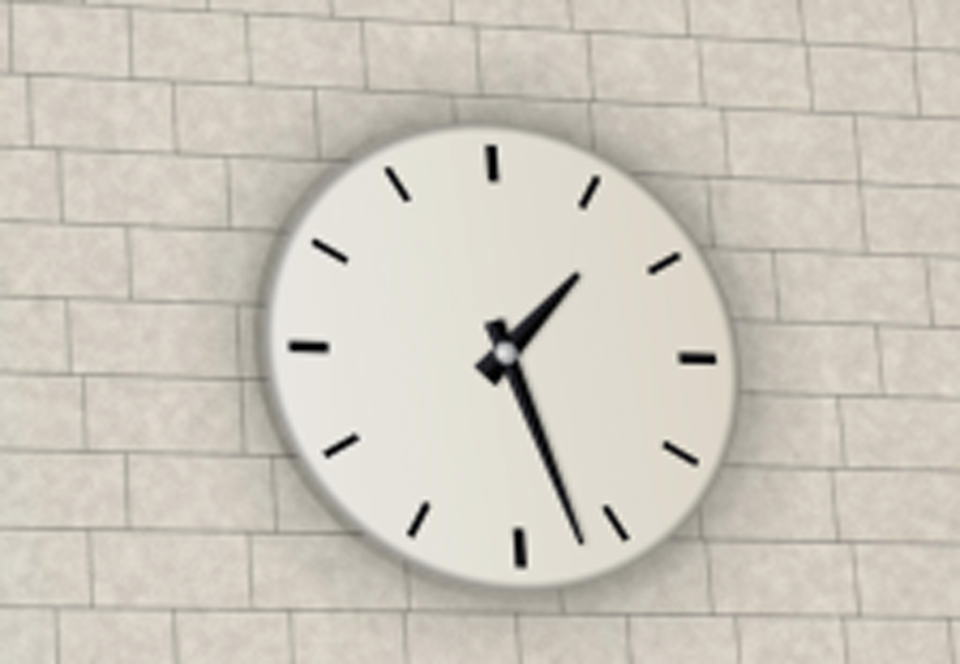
**1:27**
